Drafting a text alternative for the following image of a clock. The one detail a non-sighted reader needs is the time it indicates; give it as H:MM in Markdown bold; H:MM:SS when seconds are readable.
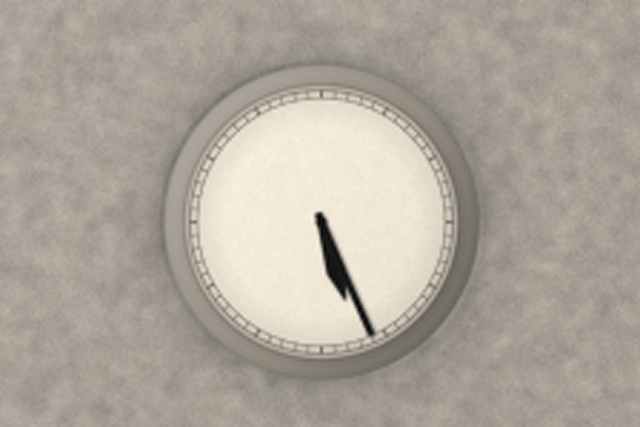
**5:26**
